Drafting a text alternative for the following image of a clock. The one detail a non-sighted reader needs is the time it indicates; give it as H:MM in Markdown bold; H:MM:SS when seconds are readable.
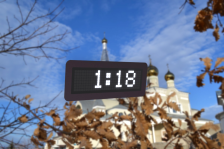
**1:18**
